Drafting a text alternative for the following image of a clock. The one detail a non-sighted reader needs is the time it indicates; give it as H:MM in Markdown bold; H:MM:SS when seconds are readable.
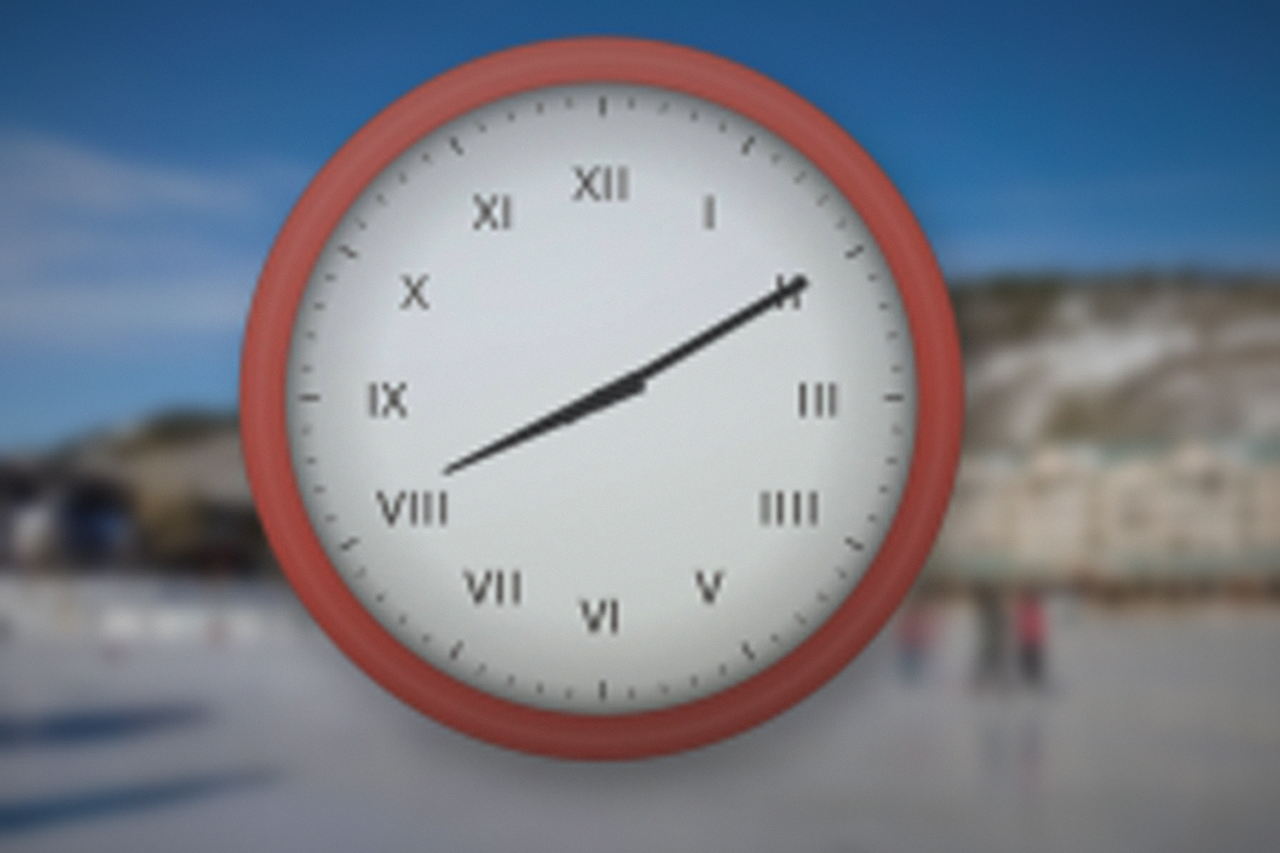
**8:10**
